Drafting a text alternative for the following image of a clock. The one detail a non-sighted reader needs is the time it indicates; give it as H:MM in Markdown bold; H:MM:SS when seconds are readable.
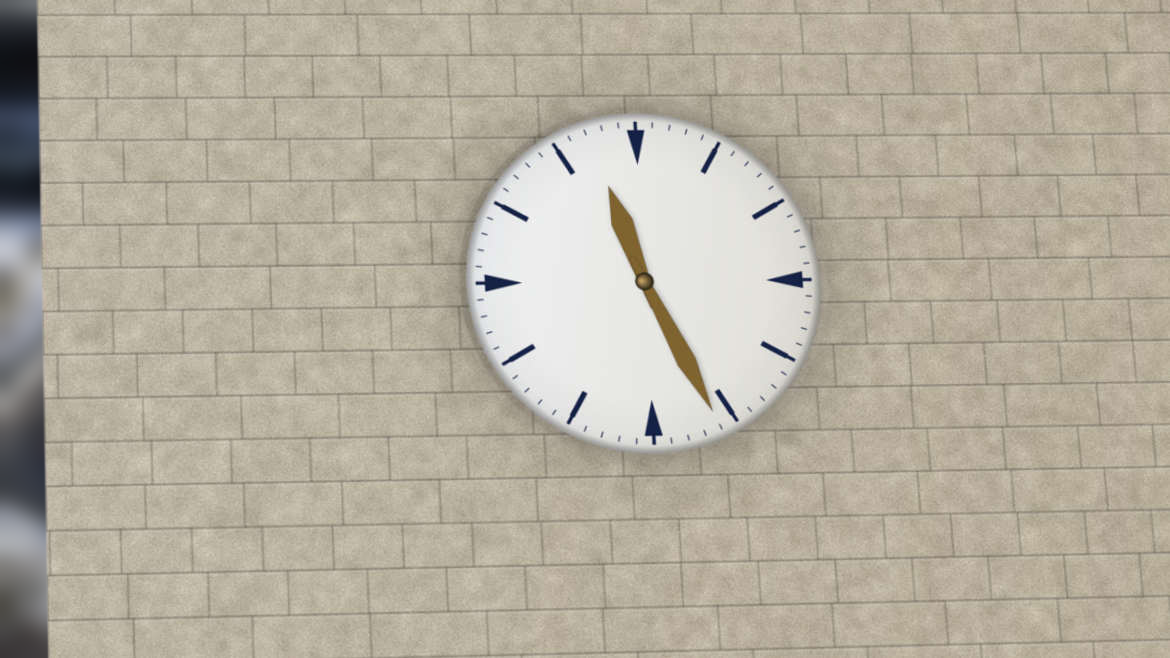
**11:26**
